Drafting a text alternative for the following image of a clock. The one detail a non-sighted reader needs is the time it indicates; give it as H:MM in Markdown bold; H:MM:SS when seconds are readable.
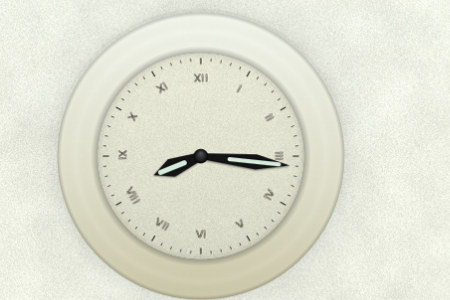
**8:16**
